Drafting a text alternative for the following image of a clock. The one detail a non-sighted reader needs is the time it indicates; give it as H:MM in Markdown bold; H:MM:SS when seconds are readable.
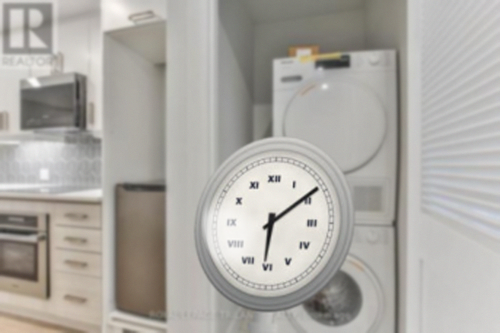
**6:09**
